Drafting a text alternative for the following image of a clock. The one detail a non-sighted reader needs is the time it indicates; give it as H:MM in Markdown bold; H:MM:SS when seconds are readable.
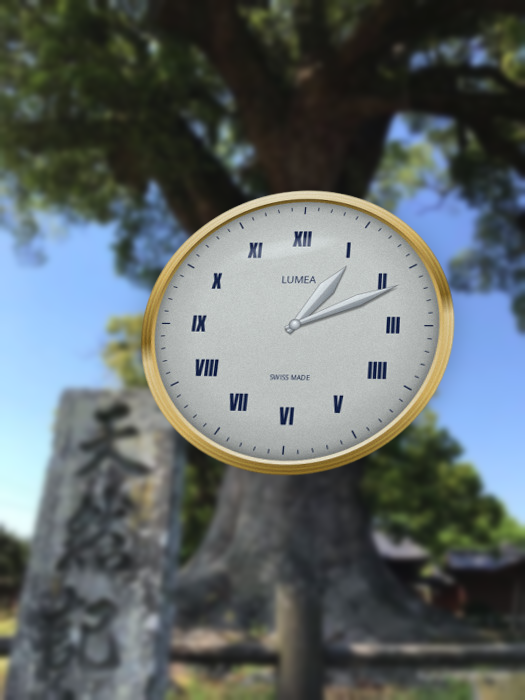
**1:11**
